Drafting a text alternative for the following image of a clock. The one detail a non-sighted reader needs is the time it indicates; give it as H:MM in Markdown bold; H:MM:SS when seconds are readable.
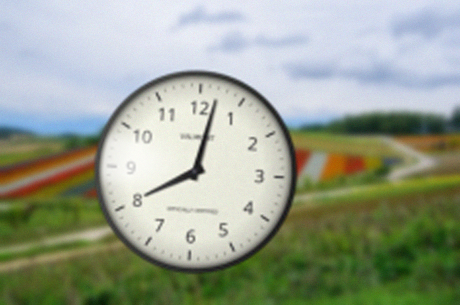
**8:02**
